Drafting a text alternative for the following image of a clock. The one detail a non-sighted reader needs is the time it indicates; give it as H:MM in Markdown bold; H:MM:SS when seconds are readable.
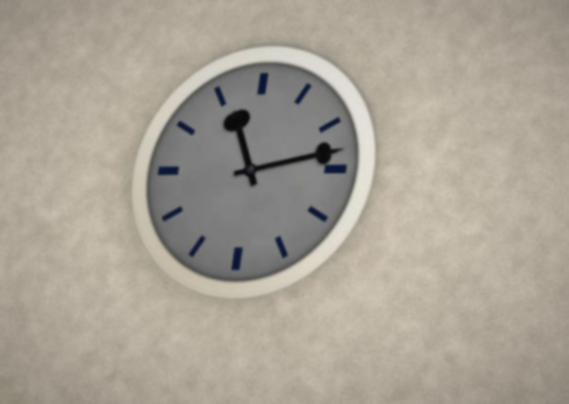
**11:13**
